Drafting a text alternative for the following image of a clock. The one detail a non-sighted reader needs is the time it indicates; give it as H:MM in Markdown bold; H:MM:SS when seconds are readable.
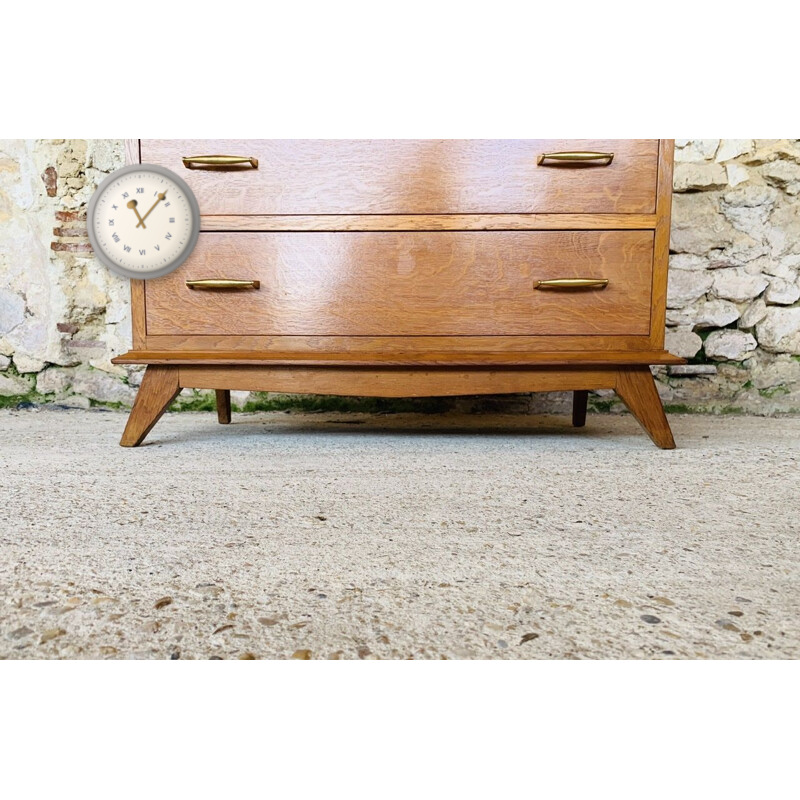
**11:07**
